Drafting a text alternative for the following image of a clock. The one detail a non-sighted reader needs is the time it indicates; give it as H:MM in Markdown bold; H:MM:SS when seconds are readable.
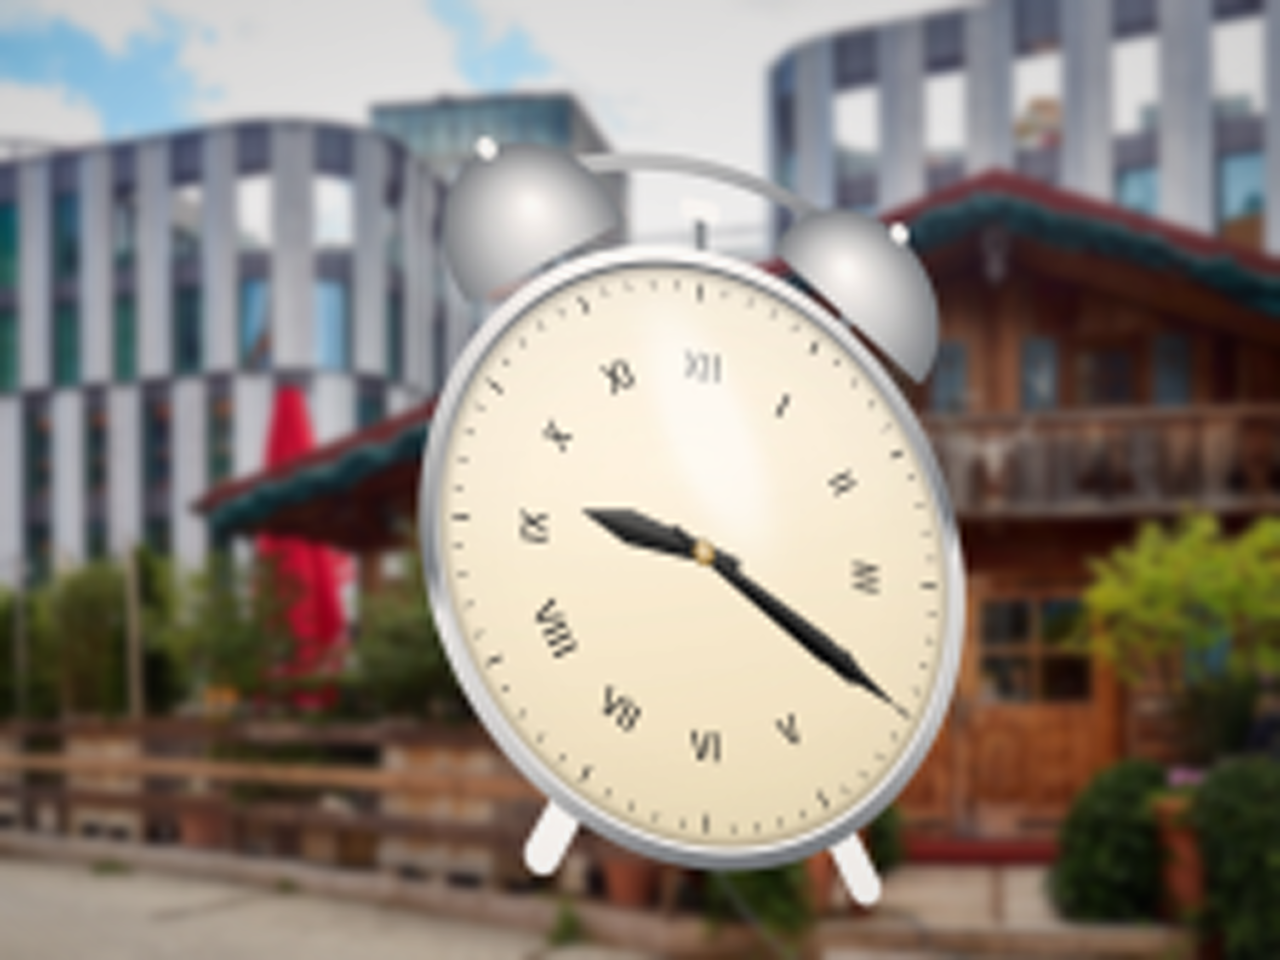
**9:20**
